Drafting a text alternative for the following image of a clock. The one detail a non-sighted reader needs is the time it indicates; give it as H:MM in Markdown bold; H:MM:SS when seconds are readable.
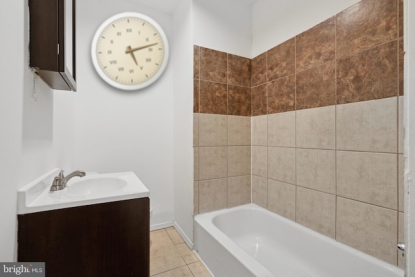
**5:13**
